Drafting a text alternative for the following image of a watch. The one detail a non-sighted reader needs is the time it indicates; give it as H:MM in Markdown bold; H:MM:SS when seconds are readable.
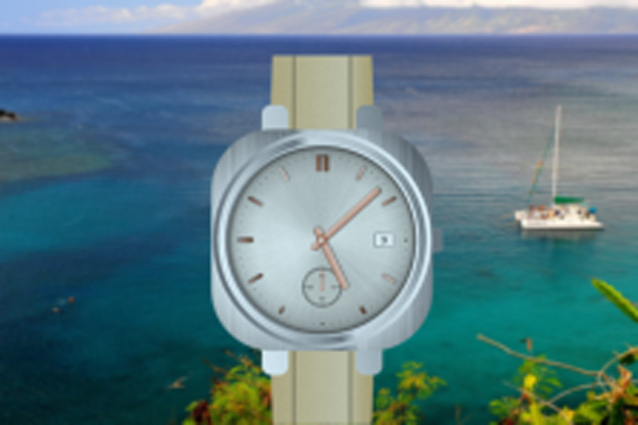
**5:08**
